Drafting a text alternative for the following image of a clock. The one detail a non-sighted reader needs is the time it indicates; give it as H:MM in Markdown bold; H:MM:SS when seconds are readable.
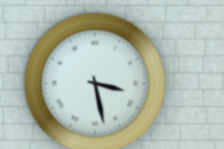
**3:28**
